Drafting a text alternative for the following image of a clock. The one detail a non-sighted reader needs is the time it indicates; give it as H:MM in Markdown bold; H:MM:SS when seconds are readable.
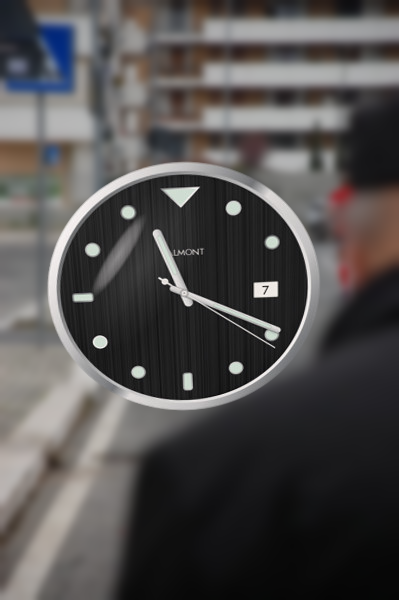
**11:19:21**
